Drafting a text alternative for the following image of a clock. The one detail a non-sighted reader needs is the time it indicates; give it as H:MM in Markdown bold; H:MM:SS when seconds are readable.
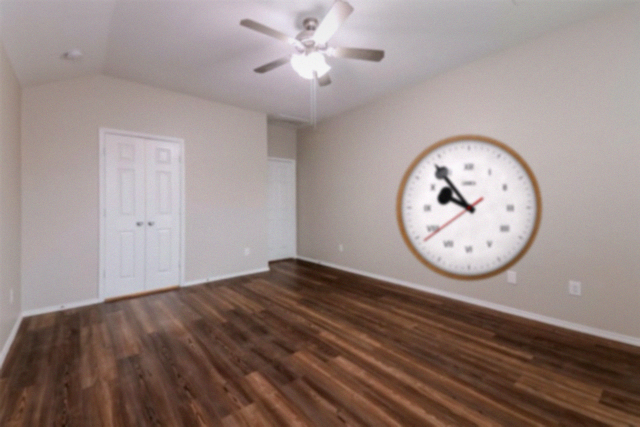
**9:53:39**
